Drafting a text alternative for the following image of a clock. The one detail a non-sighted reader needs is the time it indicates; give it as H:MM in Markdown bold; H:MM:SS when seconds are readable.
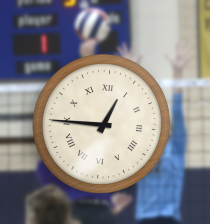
**12:45**
